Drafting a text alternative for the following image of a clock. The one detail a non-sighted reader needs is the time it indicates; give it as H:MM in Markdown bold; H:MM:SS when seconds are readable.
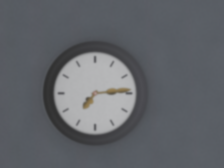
**7:14**
